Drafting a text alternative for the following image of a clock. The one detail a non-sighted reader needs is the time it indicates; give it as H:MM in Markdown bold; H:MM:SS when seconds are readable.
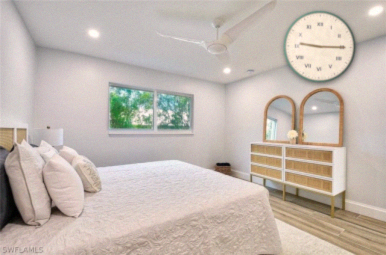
**9:15**
